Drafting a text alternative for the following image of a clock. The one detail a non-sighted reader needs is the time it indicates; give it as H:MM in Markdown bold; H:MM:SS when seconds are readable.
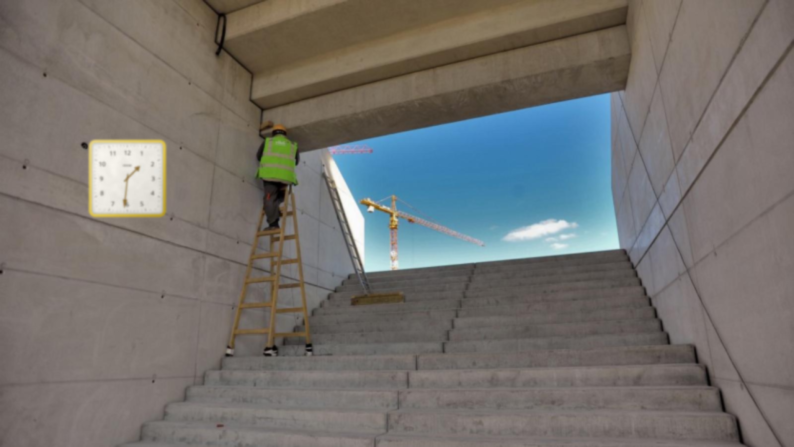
**1:31**
